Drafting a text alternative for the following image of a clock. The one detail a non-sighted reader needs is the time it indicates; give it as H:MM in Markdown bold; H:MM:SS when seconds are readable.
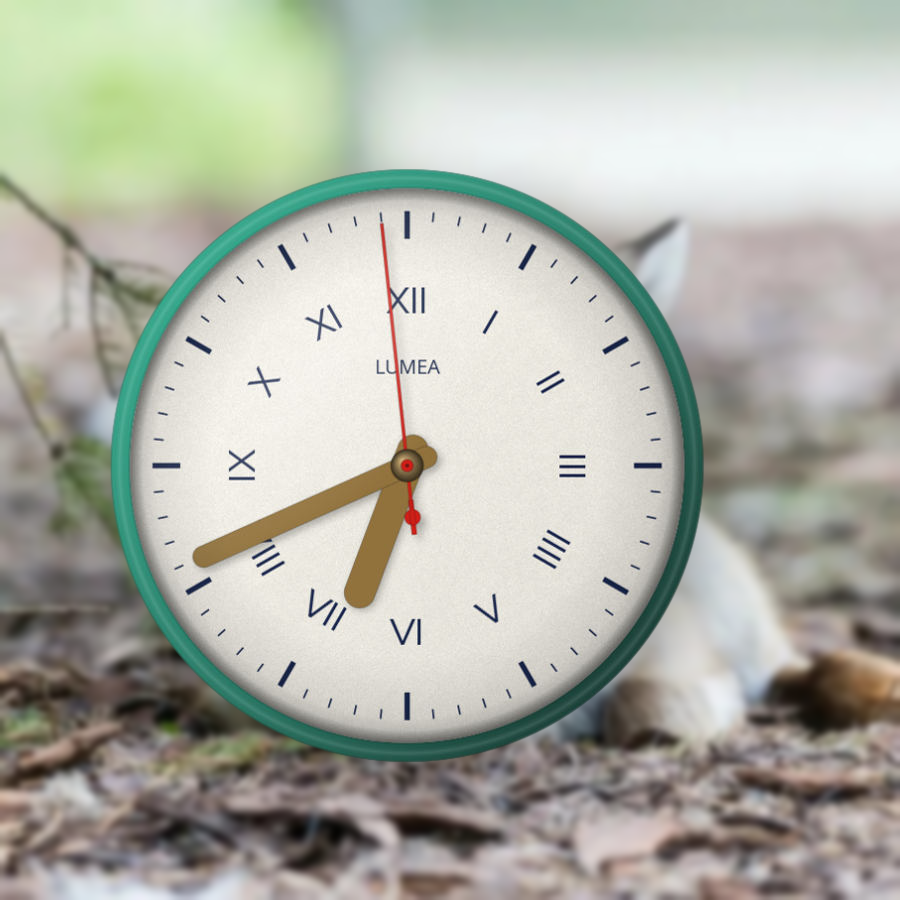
**6:40:59**
